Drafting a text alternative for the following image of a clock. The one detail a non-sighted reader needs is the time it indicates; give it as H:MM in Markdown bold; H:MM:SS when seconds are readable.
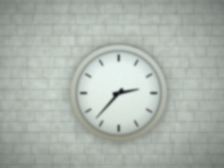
**2:37**
